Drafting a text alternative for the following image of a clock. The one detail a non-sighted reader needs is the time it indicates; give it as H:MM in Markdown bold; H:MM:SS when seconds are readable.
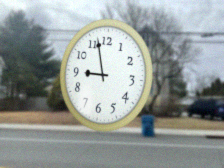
**8:57**
